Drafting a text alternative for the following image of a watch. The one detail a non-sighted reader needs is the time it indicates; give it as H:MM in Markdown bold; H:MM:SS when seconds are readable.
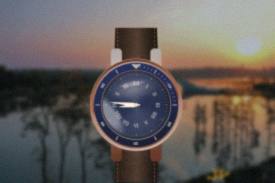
**8:46**
